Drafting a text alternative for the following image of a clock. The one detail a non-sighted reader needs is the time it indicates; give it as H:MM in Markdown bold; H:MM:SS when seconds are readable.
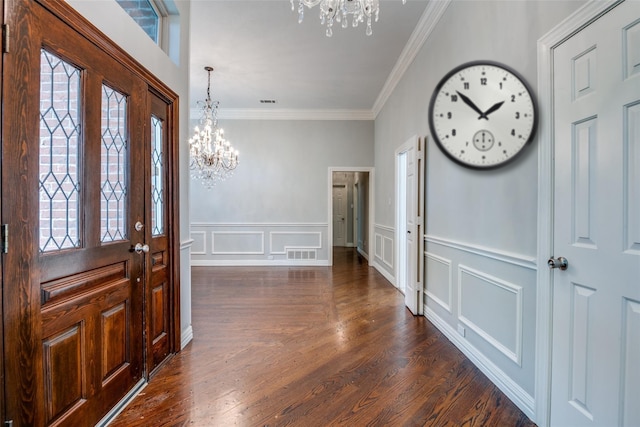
**1:52**
